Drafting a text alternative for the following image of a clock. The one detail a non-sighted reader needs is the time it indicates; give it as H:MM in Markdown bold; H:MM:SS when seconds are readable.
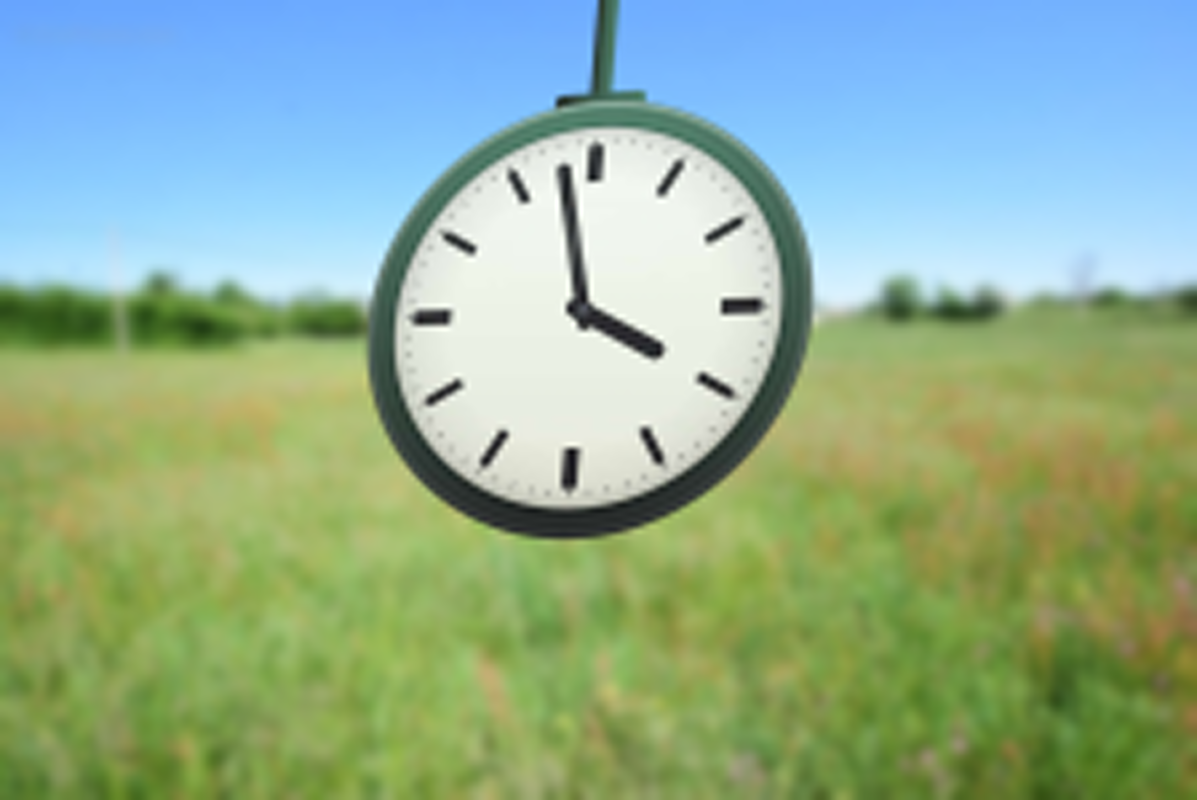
**3:58**
